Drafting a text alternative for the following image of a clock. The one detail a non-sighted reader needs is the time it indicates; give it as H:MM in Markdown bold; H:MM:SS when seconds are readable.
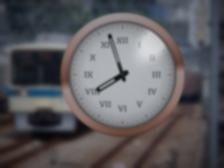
**7:57**
